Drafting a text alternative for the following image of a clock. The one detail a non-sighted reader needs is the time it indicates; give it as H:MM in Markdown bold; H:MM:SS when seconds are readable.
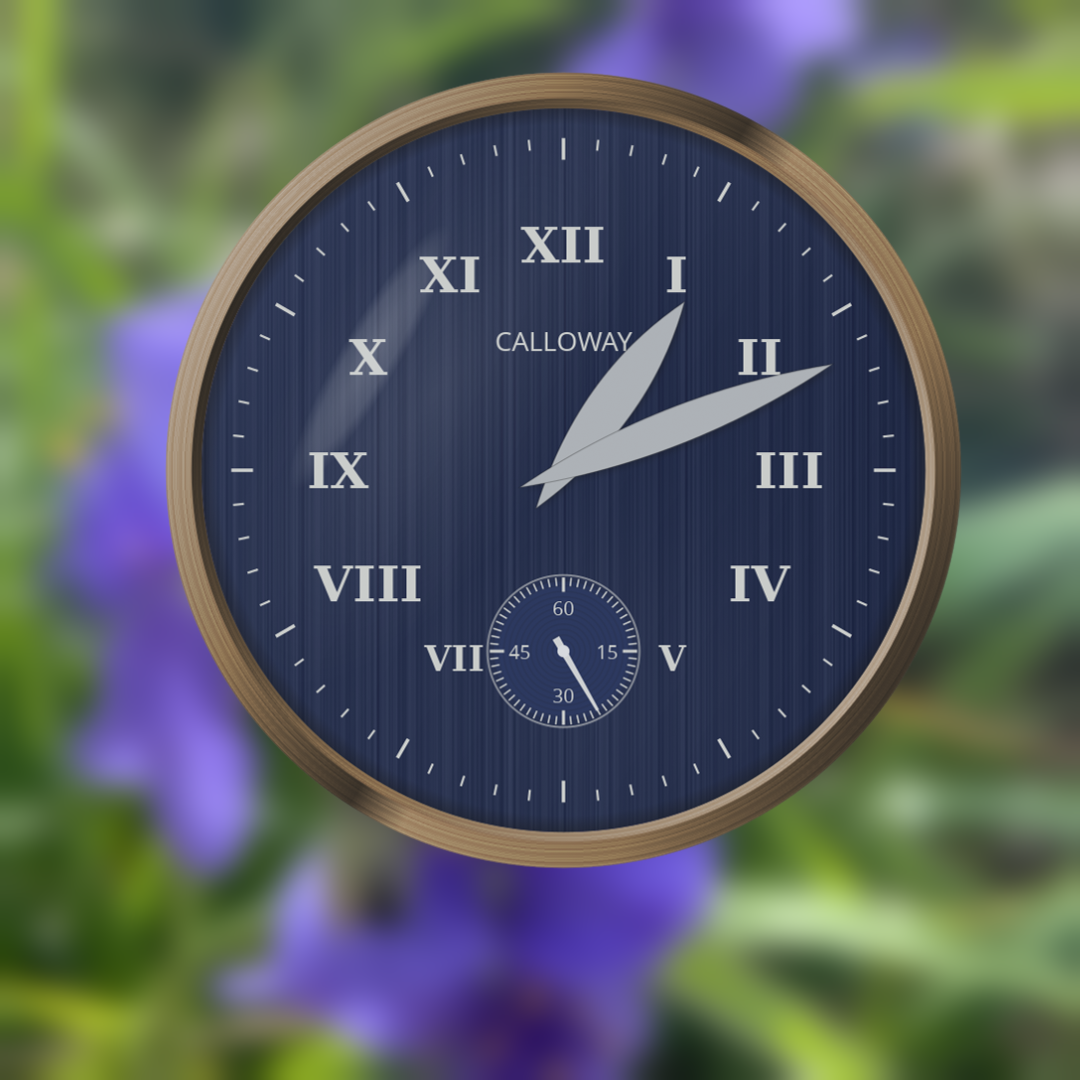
**1:11:25**
